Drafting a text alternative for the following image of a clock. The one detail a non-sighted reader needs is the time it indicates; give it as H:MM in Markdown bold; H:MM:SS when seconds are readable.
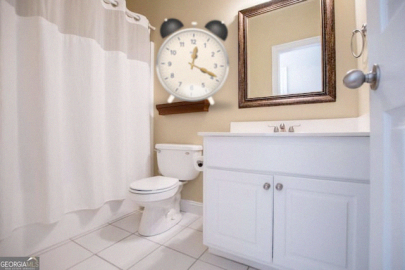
**12:19**
